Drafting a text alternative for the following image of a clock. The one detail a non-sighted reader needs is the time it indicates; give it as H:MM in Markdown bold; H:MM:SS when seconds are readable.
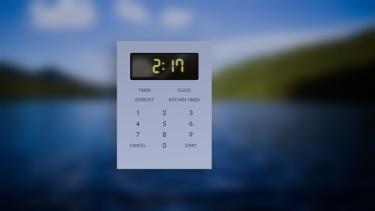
**2:17**
